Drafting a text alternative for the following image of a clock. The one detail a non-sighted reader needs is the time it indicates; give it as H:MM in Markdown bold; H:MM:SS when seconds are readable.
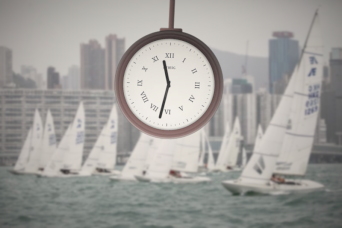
**11:32**
